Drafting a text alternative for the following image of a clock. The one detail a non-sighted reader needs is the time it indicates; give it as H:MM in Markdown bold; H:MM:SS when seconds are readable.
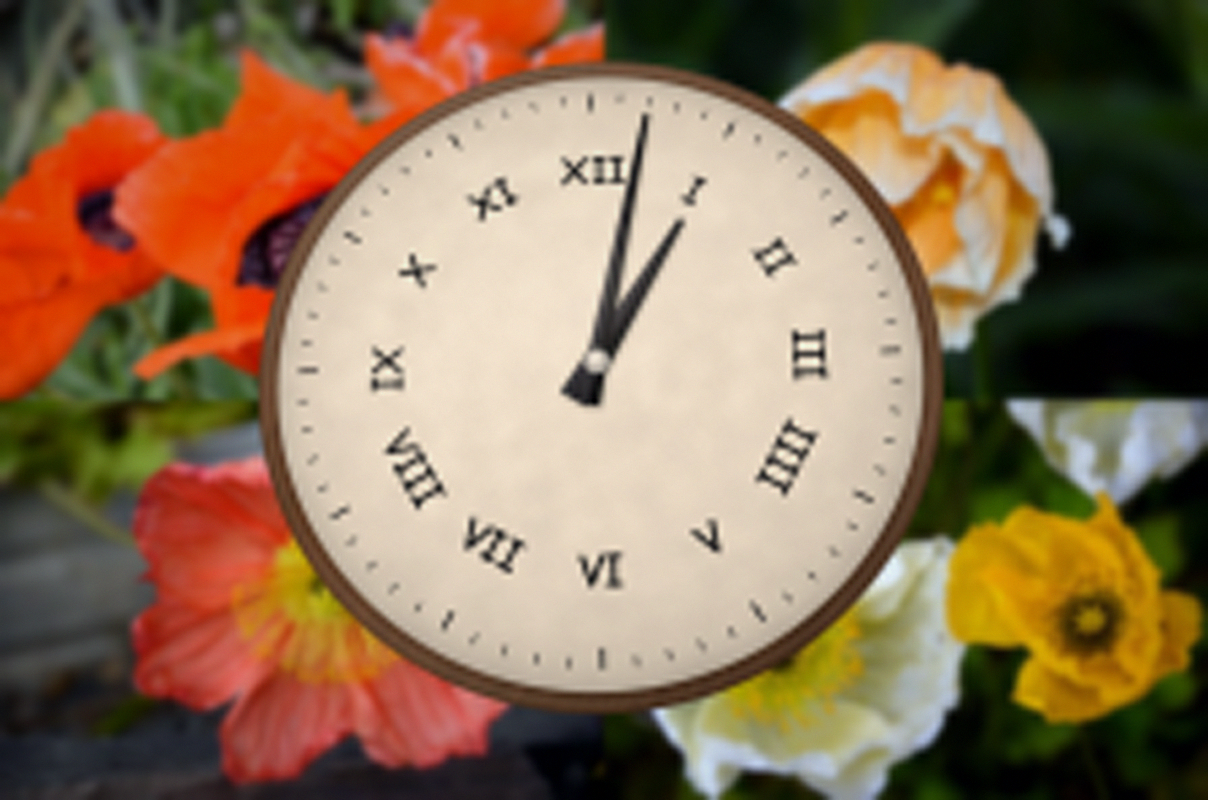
**1:02**
